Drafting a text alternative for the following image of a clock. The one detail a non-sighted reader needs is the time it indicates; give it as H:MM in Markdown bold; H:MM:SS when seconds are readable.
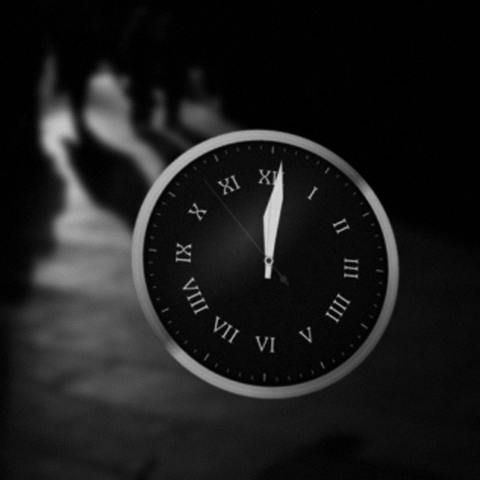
**12:00:53**
